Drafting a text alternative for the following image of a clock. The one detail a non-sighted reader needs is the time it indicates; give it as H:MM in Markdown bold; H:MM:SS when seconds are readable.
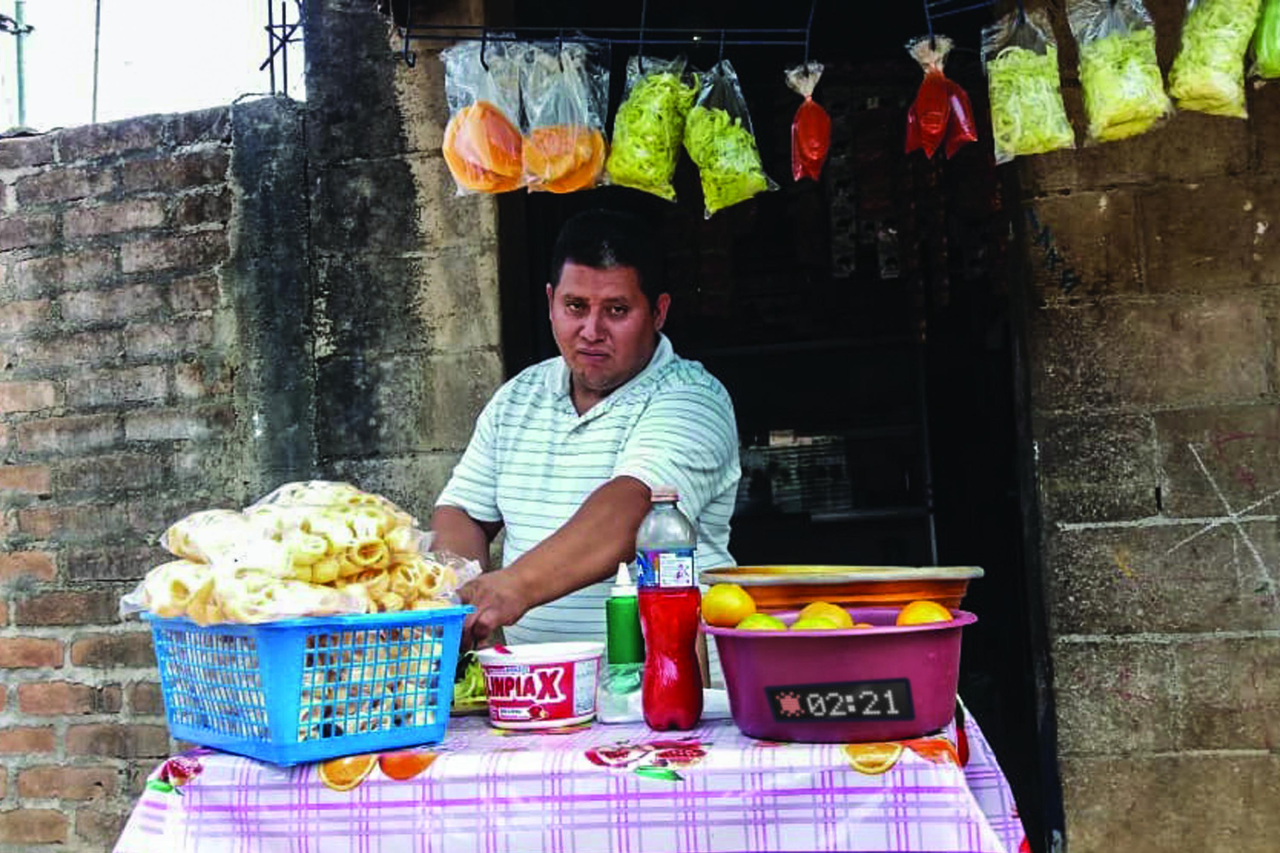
**2:21**
